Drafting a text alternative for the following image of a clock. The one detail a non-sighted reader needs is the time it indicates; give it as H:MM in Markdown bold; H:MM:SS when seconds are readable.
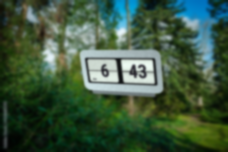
**6:43**
